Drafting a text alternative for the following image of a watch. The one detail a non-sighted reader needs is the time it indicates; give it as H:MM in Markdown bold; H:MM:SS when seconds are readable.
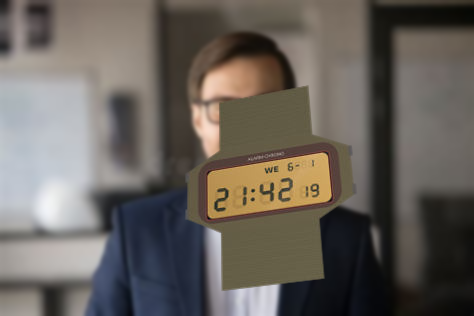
**21:42:19**
